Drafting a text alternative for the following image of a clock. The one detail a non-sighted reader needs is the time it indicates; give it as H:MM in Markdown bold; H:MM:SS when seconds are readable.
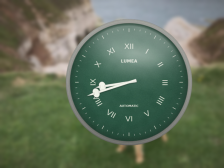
**8:42**
